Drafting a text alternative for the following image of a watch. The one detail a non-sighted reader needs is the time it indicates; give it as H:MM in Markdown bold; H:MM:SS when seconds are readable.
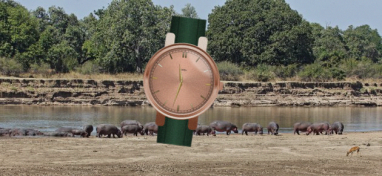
**11:32**
